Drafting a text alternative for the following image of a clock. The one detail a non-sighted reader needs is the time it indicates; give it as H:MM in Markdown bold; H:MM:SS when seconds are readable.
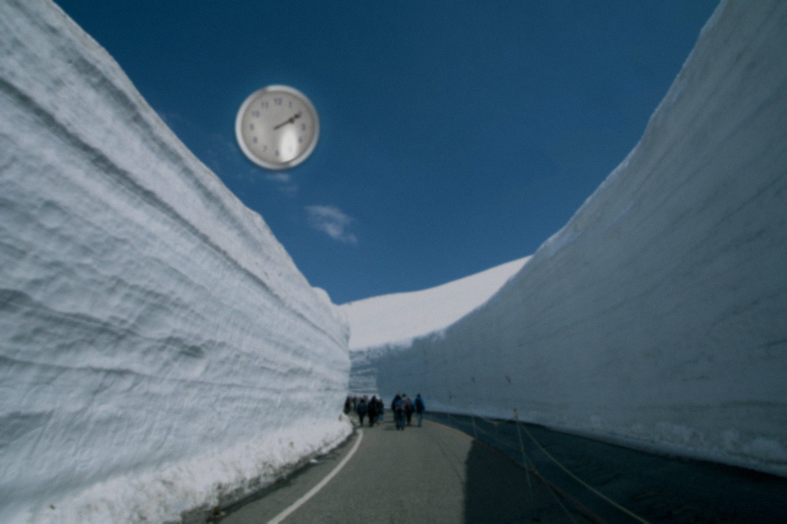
**2:10**
